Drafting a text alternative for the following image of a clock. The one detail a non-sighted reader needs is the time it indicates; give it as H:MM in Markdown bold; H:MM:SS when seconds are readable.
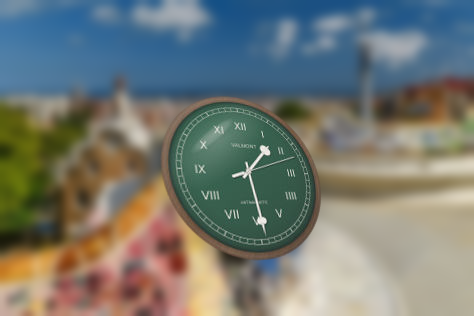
**1:29:12**
